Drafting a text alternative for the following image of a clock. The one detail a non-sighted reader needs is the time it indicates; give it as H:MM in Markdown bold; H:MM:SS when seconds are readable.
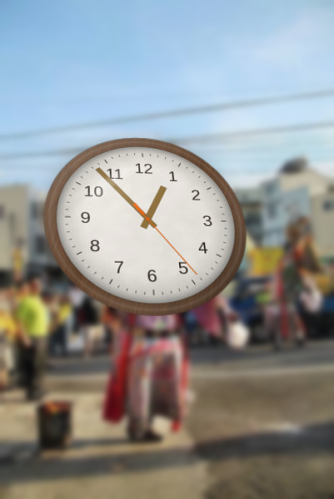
**12:53:24**
